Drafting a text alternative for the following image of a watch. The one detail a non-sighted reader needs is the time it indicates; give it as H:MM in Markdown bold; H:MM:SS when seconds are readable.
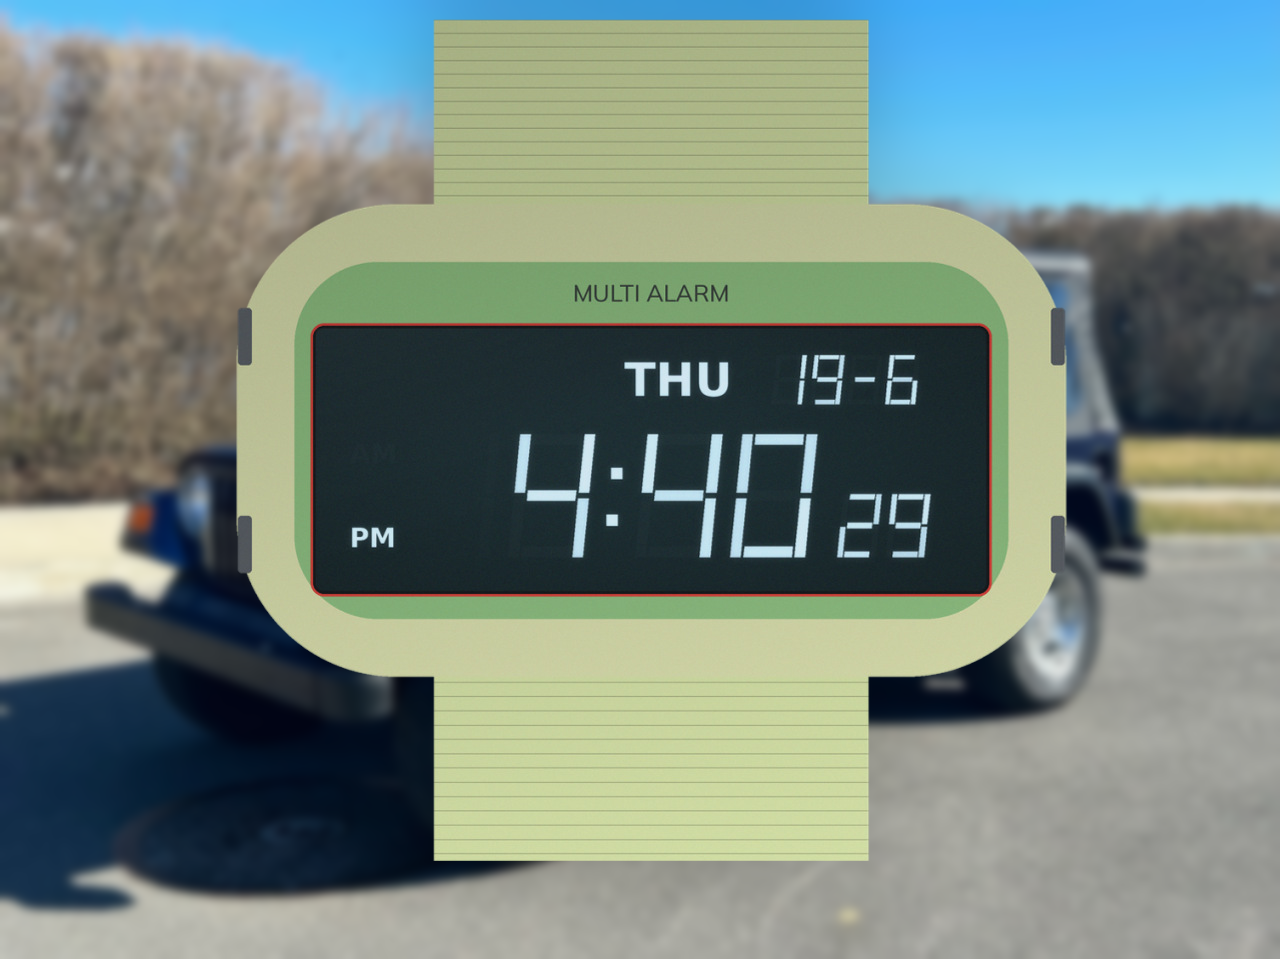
**4:40:29**
